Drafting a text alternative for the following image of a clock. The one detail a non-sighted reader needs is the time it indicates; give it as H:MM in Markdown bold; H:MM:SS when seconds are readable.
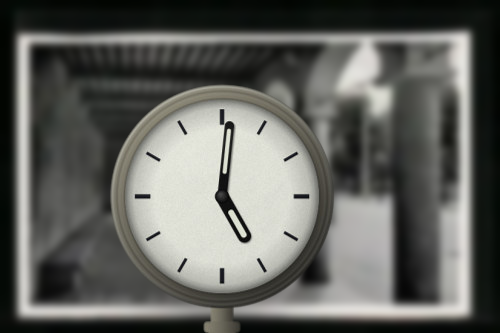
**5:01**
